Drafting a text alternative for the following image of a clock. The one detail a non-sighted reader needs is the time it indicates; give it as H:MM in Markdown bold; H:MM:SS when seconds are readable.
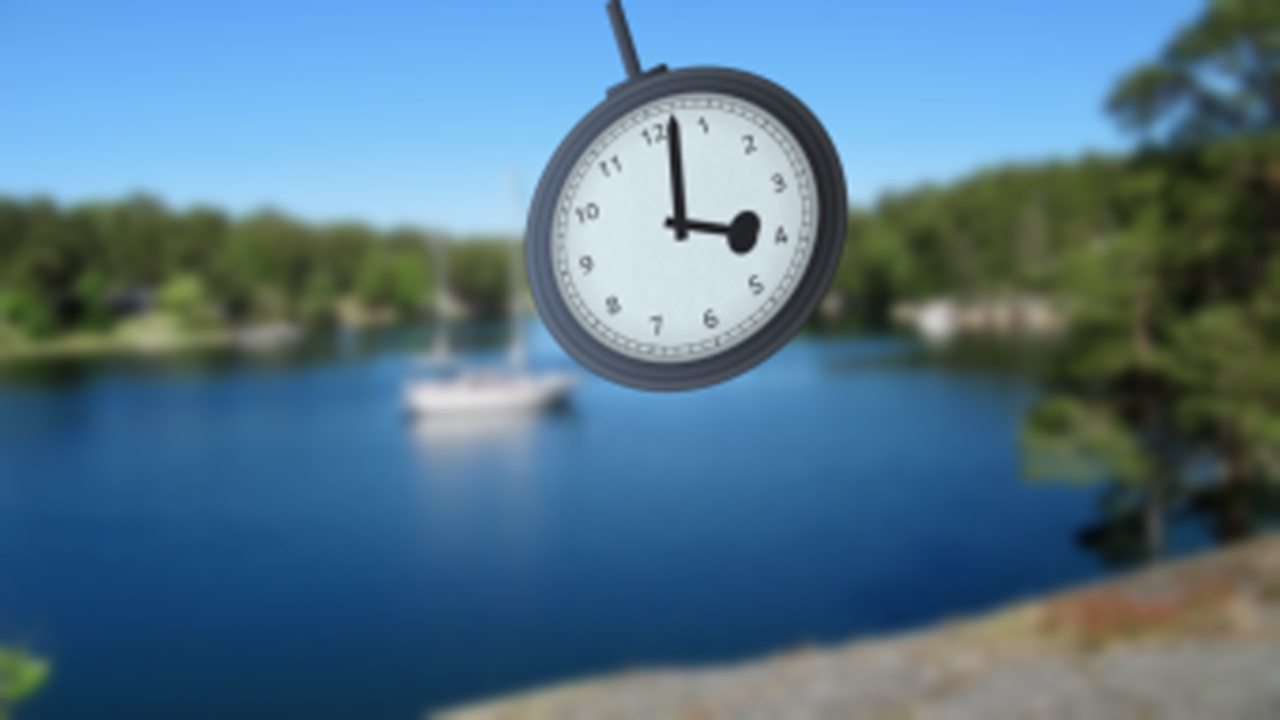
**4:02**
